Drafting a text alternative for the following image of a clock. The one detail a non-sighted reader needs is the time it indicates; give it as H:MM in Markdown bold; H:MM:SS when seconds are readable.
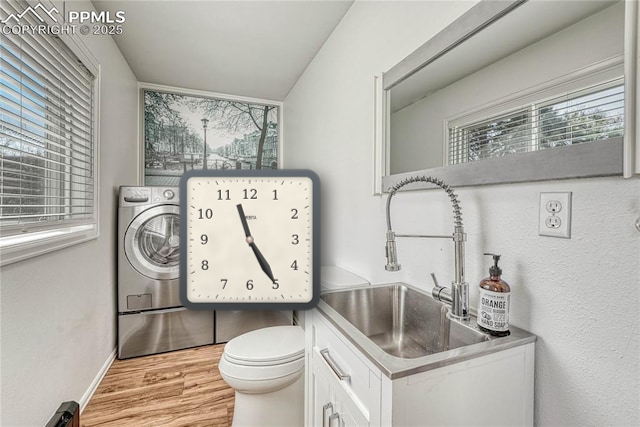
**11:25**
